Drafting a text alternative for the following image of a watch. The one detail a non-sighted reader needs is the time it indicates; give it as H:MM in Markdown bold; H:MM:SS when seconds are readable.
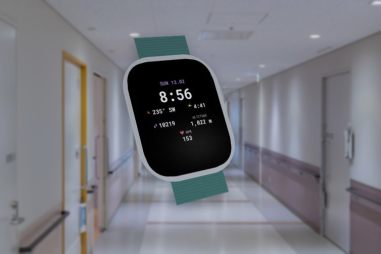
**8:56**
